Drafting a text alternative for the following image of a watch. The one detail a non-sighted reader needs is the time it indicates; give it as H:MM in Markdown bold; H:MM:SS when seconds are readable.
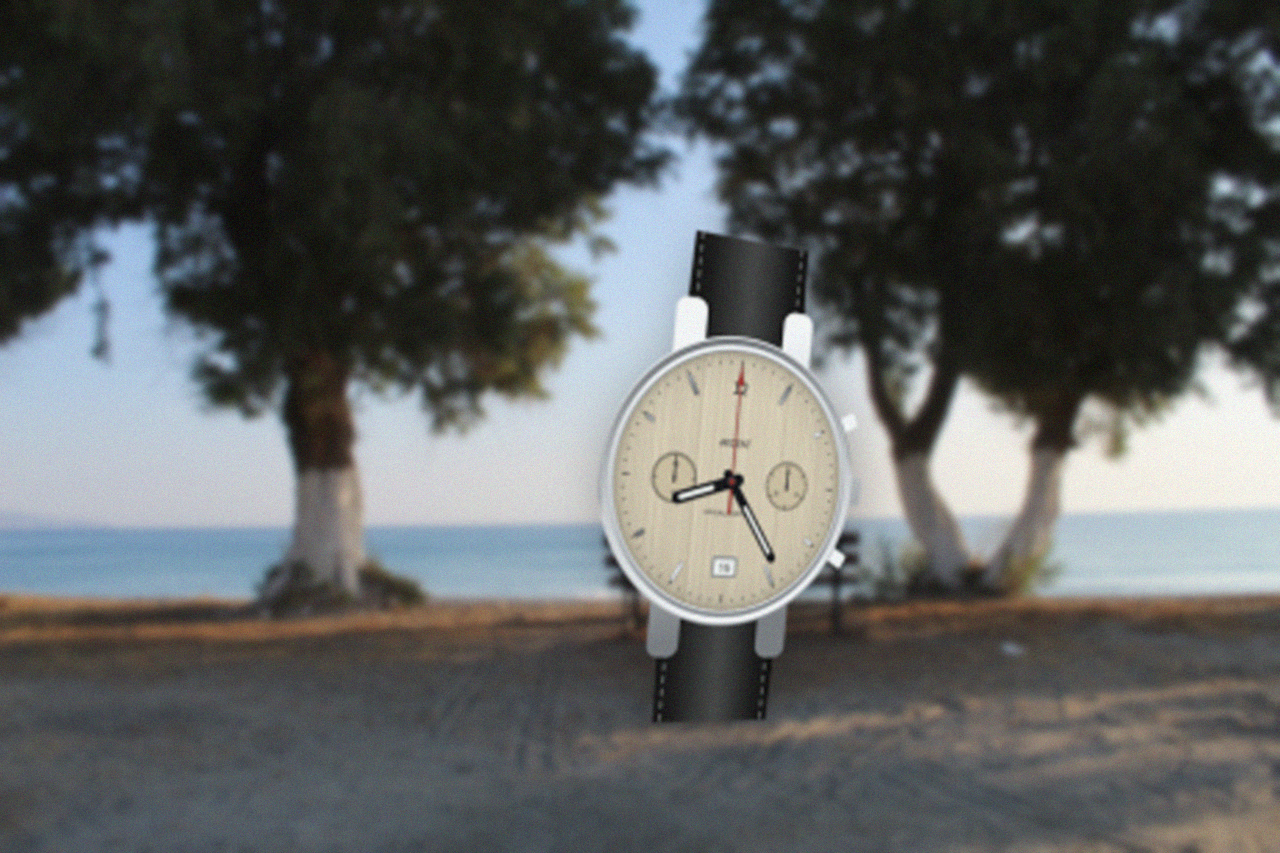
**8:24**
